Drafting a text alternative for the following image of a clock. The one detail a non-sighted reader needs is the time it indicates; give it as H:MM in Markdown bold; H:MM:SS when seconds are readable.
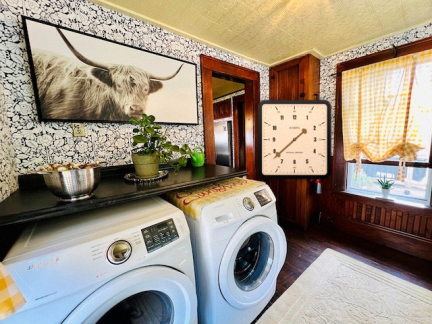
**1:38**
